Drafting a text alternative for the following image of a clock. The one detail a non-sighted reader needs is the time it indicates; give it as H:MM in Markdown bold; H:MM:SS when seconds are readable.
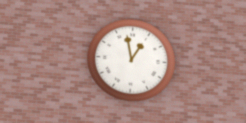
**12:58**
